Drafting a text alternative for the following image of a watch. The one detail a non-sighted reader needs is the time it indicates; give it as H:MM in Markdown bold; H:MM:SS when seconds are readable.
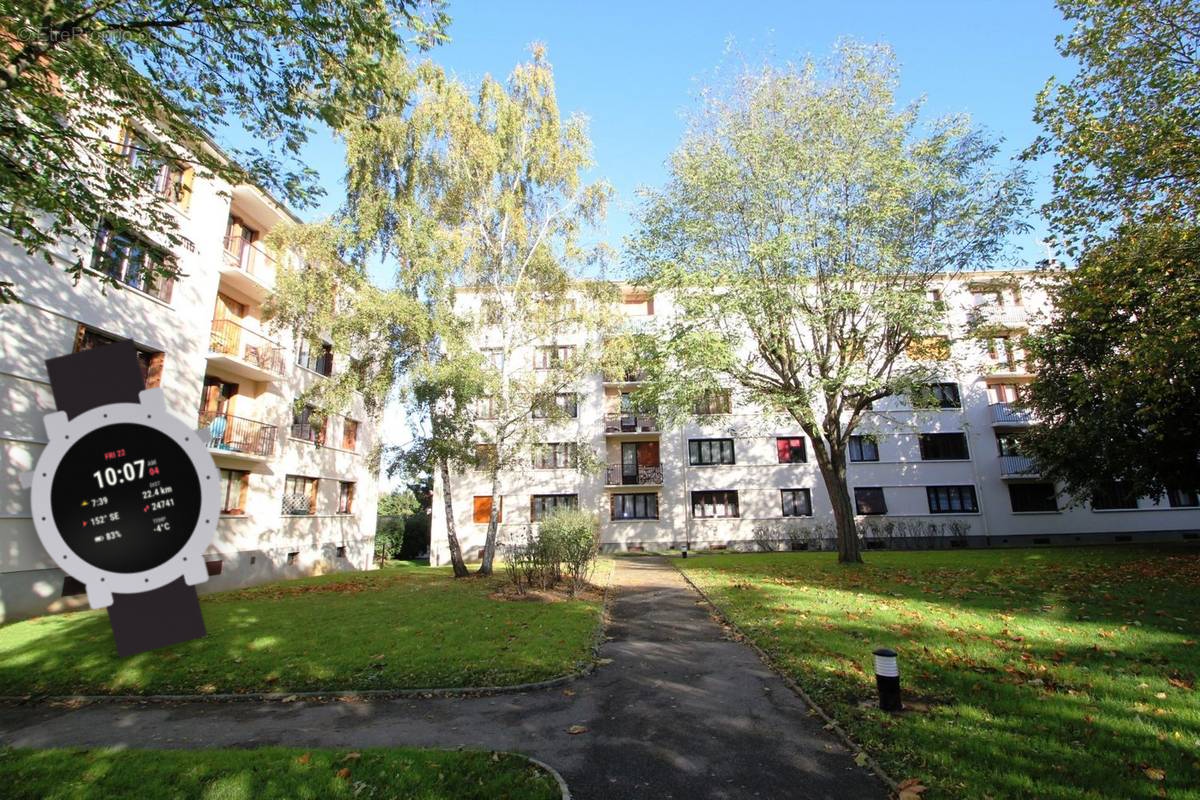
**10:07:04**
